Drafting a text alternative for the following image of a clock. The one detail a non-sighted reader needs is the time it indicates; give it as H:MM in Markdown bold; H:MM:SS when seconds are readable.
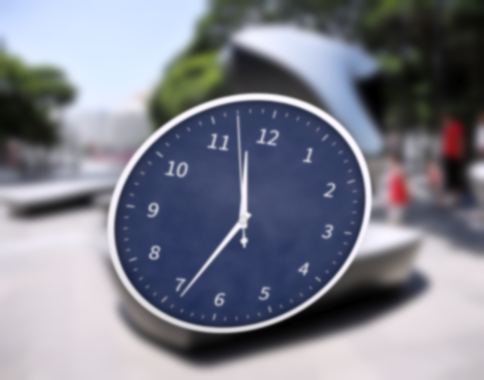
**11:33:57**
